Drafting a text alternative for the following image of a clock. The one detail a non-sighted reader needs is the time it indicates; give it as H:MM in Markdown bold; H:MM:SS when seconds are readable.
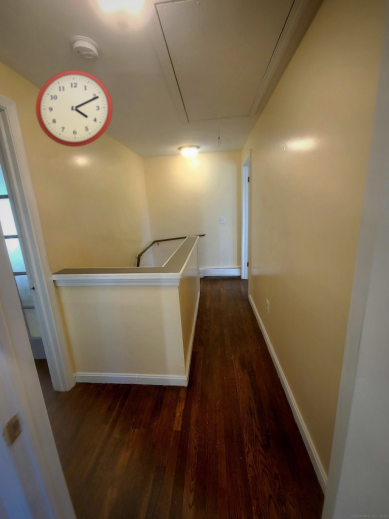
**4:11**
